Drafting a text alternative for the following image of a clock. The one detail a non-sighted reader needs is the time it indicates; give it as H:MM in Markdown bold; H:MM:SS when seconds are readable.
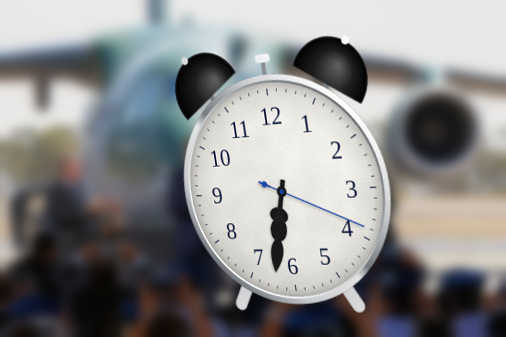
**6:32:19**
